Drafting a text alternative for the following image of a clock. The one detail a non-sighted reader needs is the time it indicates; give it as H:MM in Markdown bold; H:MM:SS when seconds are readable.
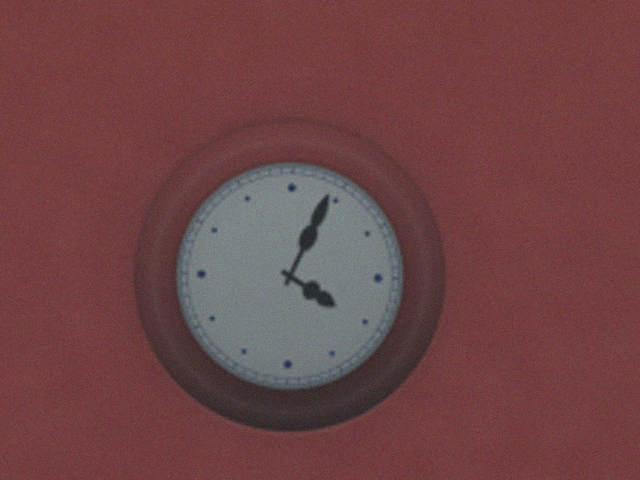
**4:04**
